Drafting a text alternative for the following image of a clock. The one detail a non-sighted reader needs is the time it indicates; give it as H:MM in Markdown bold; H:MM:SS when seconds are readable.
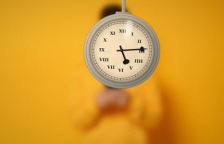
**5:14**
